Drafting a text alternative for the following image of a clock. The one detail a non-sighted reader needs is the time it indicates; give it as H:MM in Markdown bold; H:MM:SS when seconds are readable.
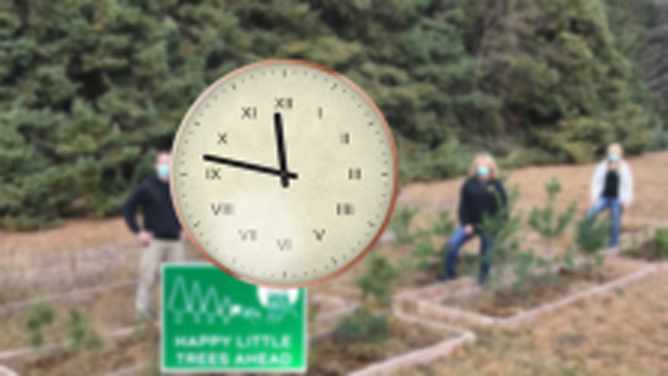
**11:47**
